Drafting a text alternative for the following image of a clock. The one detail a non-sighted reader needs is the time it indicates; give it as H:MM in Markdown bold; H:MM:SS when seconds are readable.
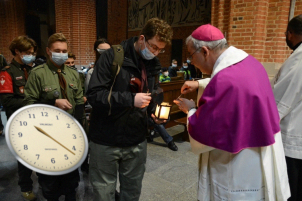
**10:22**
